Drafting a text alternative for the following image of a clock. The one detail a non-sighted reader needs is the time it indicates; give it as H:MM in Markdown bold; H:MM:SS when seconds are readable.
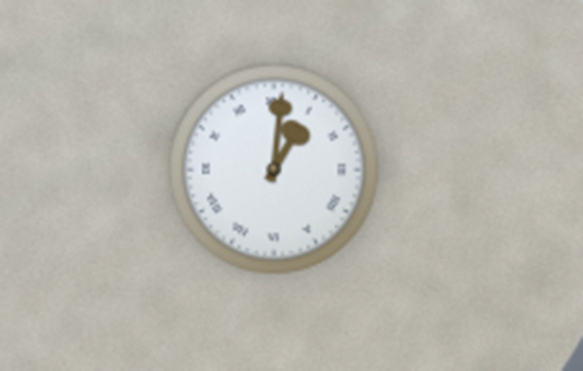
**1:01**
